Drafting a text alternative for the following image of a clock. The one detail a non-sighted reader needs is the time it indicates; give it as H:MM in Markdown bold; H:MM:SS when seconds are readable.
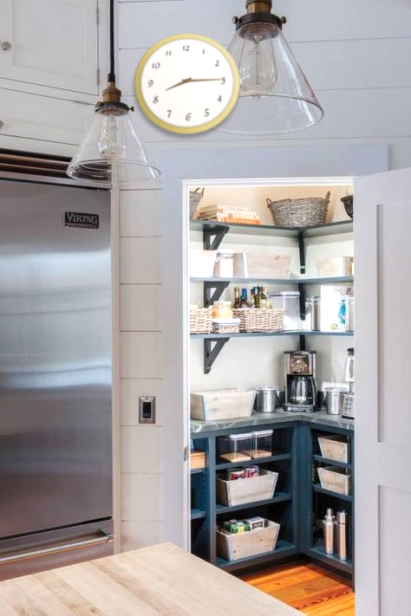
**8:15**
